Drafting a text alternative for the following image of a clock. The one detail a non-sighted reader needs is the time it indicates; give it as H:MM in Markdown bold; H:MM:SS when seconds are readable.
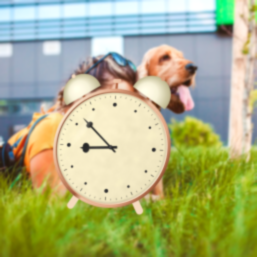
**8:52**
